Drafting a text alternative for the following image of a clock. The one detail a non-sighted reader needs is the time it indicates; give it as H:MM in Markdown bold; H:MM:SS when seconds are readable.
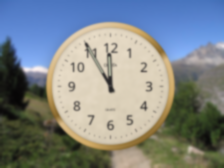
**11:55**
